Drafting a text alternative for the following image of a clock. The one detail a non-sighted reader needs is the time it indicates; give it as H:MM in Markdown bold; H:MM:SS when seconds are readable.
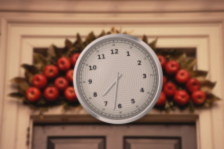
**7:32**
